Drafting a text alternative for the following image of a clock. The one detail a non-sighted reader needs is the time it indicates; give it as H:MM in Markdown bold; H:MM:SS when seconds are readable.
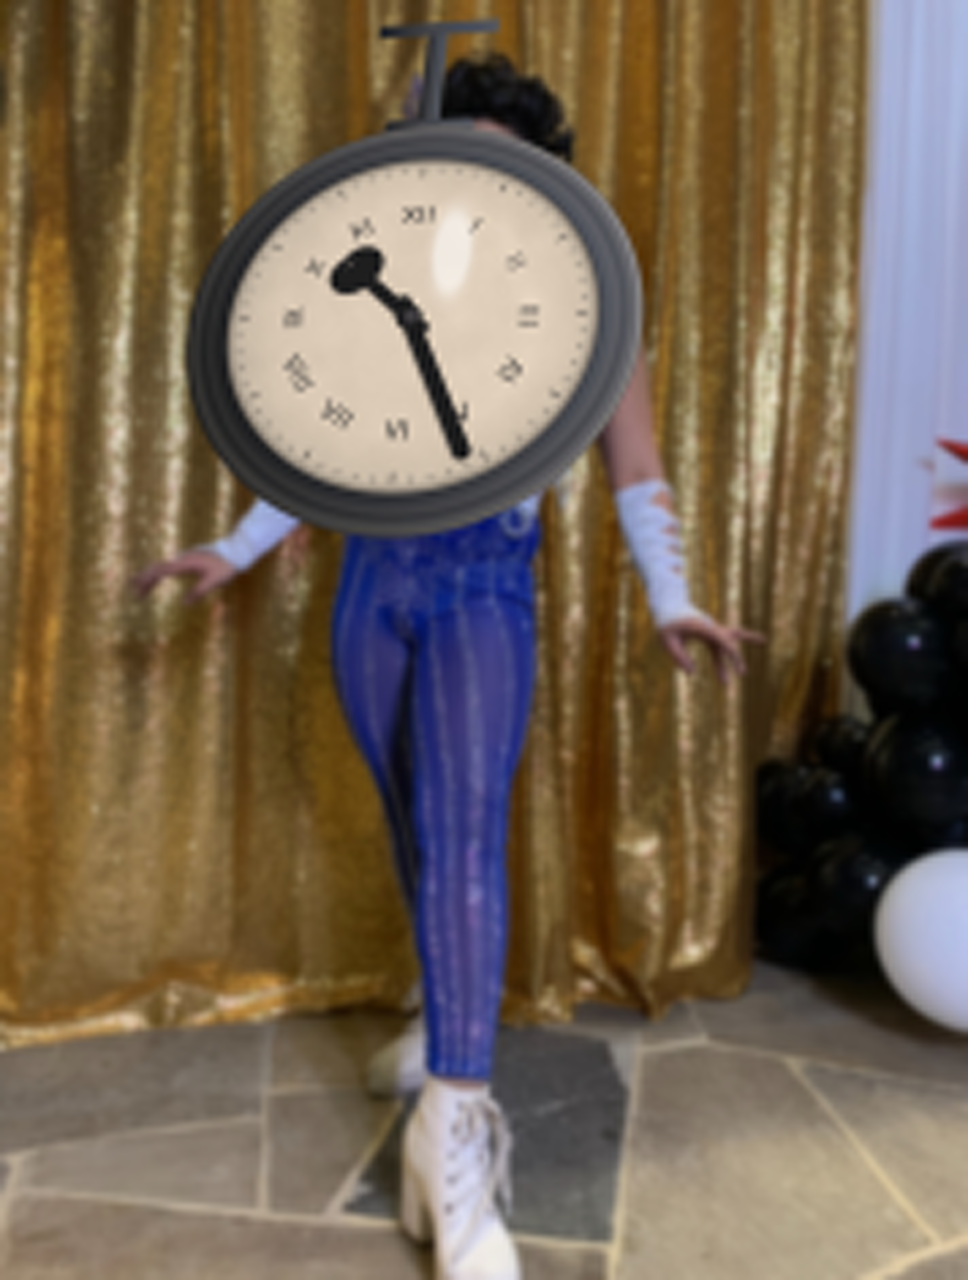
**10:26**
